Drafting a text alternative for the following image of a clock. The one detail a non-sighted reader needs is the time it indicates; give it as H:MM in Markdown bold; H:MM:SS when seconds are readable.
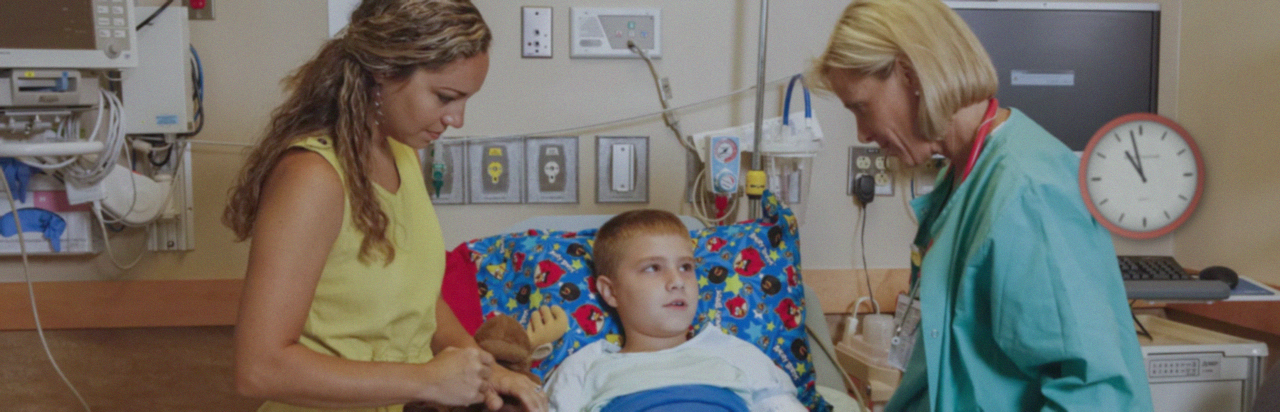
**10:58**
